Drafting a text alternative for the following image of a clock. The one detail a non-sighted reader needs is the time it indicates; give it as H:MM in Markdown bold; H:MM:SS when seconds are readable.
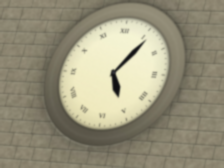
**5:06**
